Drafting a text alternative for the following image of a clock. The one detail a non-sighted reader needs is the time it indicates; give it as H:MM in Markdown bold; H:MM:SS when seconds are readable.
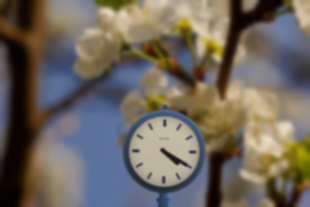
**4:20**
